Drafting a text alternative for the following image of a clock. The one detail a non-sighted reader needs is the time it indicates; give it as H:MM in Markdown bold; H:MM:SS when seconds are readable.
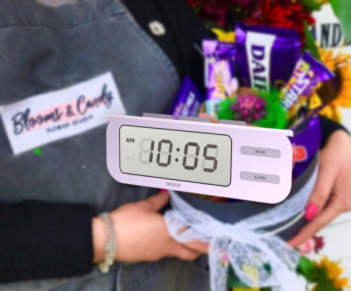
**10:05**
